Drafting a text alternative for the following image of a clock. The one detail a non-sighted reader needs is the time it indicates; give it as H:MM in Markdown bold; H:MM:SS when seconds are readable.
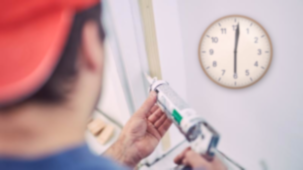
**6:01**
